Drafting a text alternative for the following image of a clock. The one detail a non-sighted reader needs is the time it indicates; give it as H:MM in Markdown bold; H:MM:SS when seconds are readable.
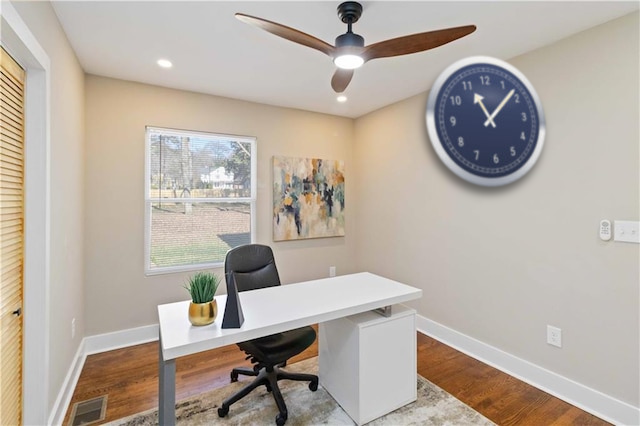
**11:08**
